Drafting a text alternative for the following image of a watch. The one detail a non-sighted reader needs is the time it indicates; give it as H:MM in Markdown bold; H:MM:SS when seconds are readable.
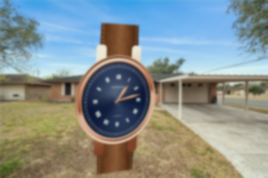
**1:13**
